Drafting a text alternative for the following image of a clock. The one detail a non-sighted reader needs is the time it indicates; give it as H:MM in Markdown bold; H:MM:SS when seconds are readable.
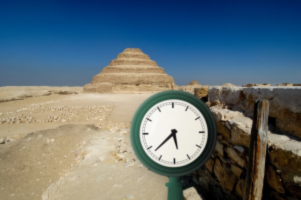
**5:38**
